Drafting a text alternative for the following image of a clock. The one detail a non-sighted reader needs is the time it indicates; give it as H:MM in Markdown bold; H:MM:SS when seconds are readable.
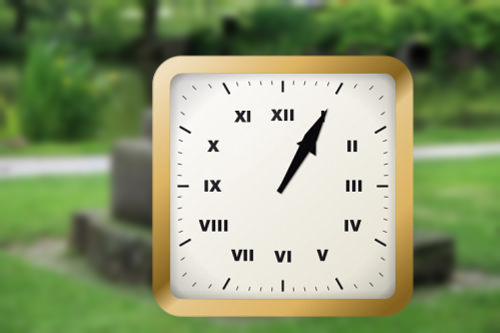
**1:05**
